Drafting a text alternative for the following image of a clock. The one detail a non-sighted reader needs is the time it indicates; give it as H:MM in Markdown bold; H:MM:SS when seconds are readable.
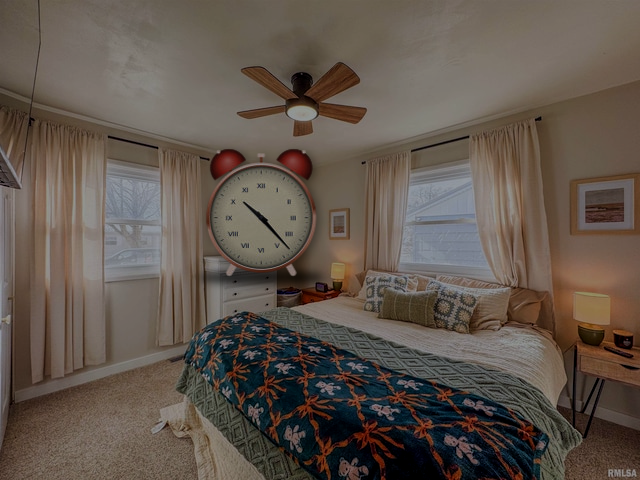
**10:23**
